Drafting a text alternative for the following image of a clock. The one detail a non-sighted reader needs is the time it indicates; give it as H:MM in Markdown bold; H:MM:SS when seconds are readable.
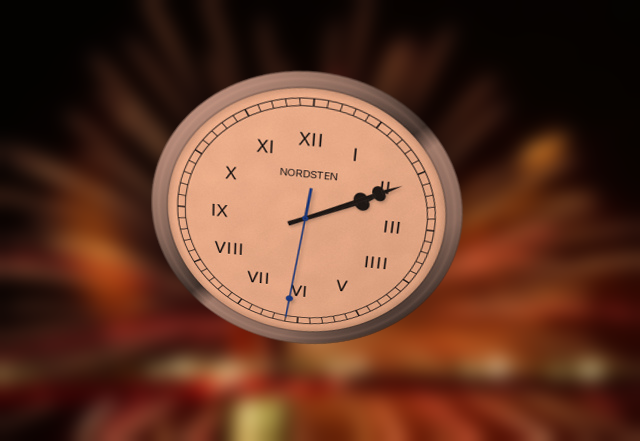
**2:10:31**
